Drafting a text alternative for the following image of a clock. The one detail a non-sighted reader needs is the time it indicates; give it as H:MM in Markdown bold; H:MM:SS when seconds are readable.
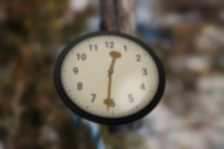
**12:31**
